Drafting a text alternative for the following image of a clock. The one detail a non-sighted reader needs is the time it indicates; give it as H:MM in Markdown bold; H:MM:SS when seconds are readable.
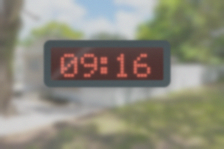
**9:16**
